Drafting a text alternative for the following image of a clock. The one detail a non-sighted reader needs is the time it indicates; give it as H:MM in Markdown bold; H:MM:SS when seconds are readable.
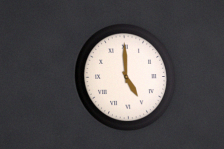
**5:00**
